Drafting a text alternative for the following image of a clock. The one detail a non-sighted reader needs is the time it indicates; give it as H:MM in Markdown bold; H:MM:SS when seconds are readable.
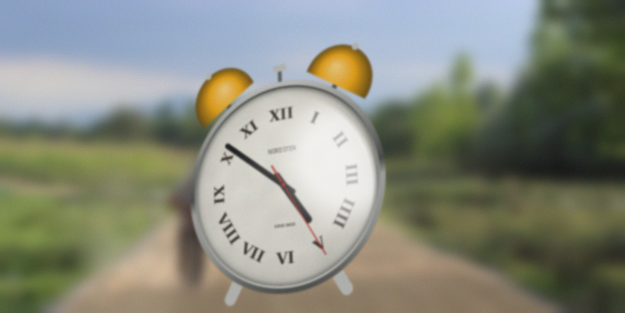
**4:51:25**
